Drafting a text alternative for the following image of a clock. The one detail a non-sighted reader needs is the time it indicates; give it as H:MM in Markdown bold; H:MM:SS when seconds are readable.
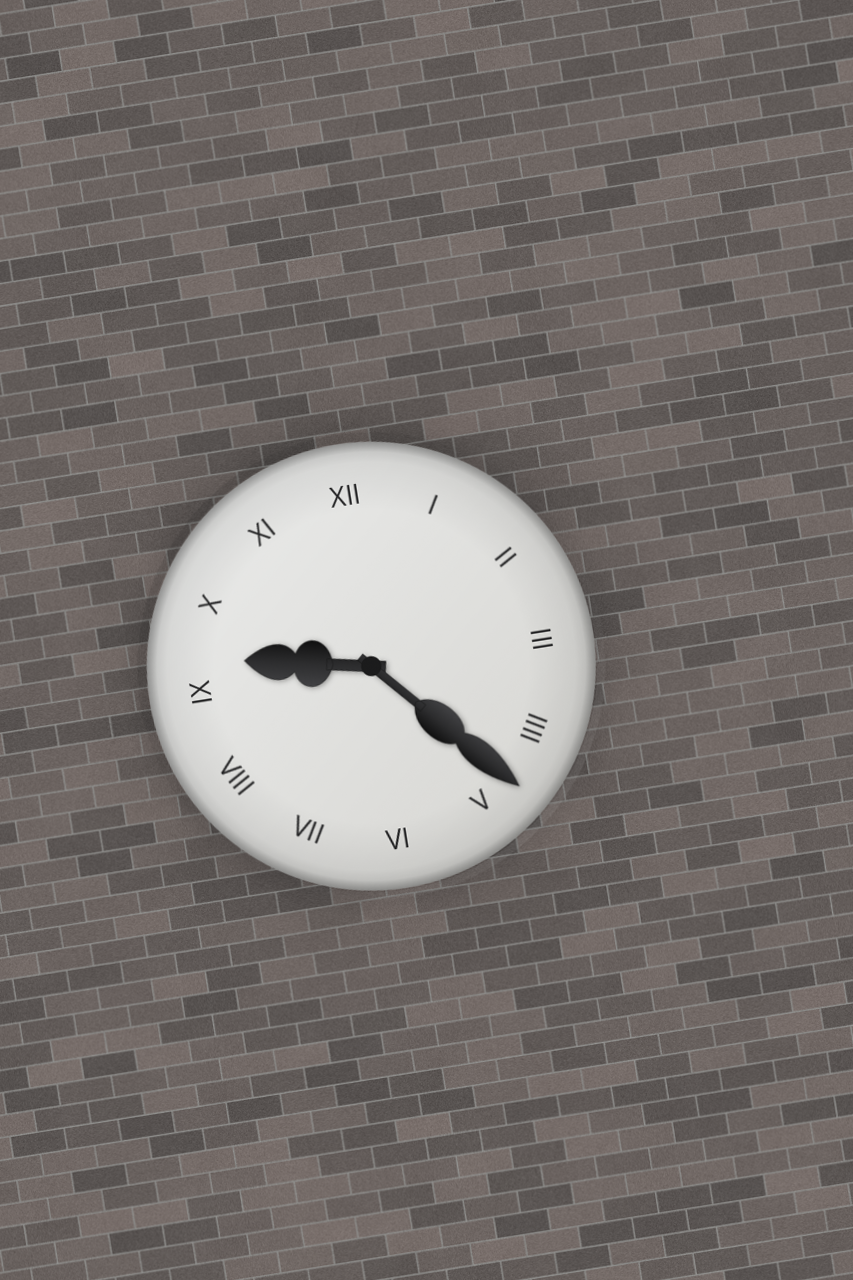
**9:23**
